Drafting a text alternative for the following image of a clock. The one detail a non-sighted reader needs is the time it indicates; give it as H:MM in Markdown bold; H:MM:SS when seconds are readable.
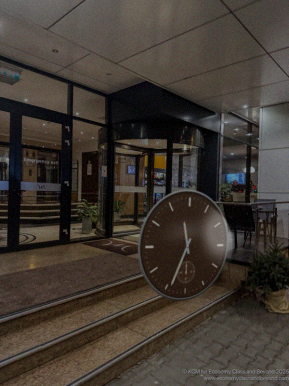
**11:34**
